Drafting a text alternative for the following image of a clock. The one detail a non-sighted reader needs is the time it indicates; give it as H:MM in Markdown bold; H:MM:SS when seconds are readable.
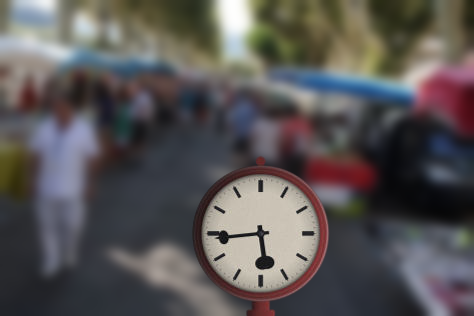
**5:44**
